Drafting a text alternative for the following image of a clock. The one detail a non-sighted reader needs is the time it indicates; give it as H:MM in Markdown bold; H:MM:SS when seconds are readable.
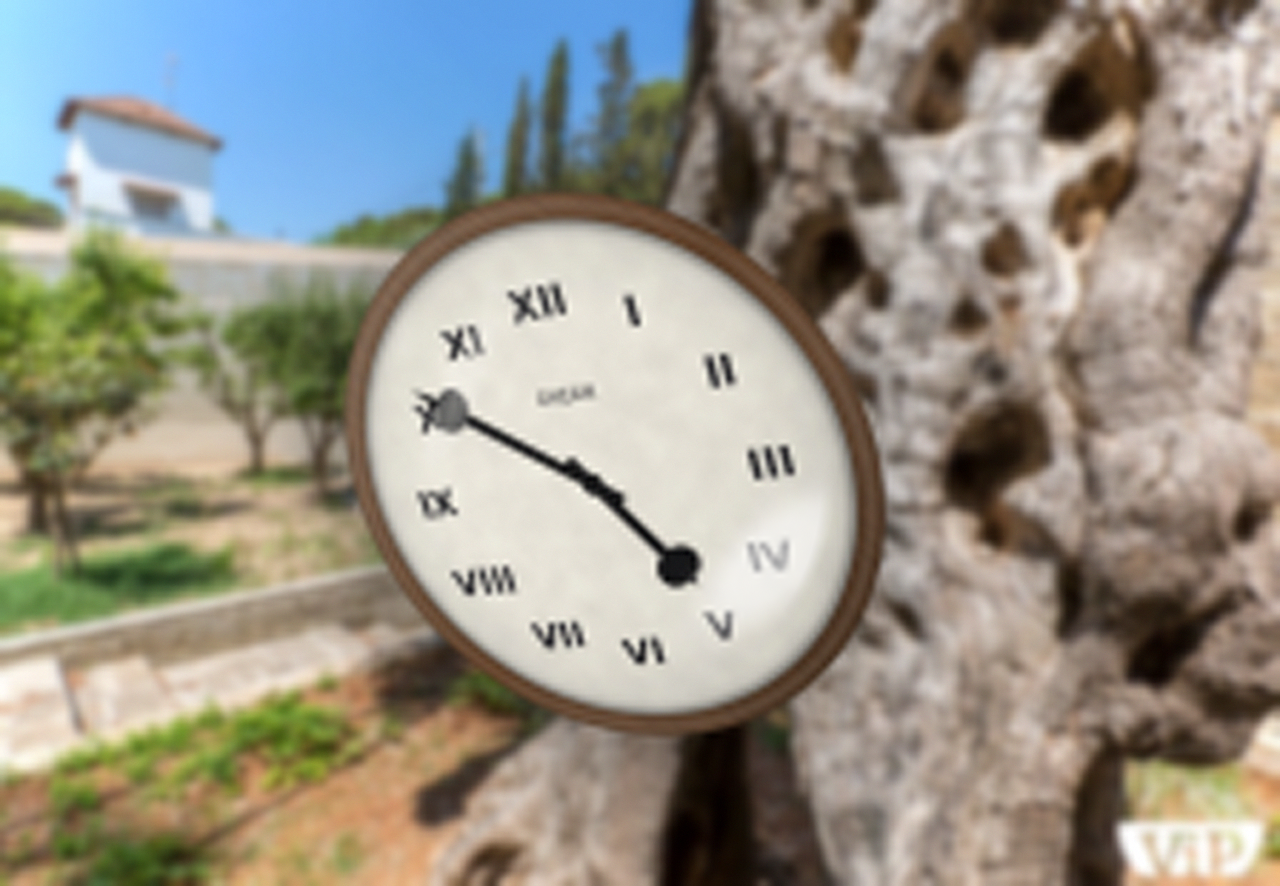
**4:51**
